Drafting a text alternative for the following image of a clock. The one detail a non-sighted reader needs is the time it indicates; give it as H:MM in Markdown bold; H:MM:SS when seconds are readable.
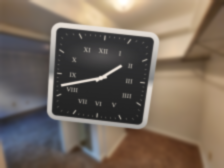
**1:42**
